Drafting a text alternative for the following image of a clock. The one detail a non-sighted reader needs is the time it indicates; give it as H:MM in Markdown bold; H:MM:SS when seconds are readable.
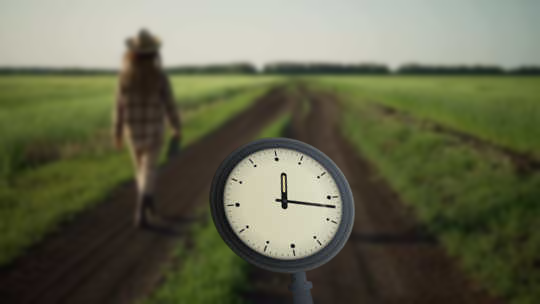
**12:17**
